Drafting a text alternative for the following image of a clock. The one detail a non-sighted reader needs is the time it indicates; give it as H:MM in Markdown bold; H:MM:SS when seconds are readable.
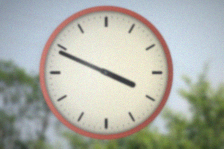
**3:49**
